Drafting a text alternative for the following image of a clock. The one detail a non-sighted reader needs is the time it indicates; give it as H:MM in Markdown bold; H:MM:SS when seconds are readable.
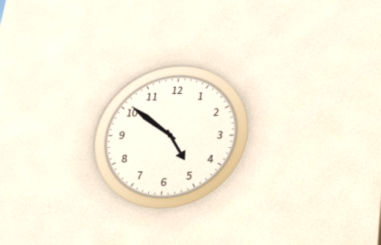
**4:51**
